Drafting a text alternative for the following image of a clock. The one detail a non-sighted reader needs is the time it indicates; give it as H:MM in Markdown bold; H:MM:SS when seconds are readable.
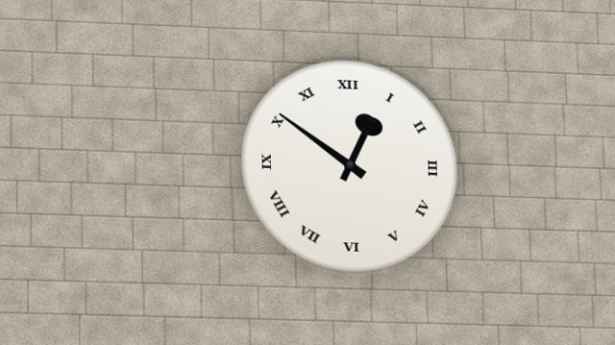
**12:51**
